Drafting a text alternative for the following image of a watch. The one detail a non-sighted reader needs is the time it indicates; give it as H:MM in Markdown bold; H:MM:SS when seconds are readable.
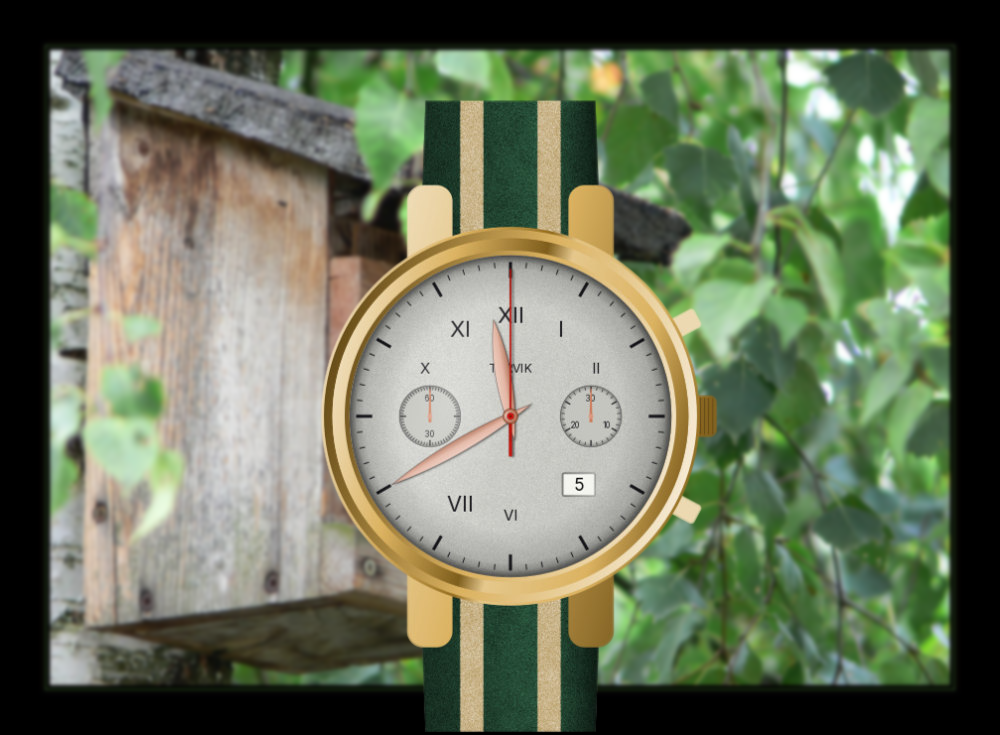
**11:40**
